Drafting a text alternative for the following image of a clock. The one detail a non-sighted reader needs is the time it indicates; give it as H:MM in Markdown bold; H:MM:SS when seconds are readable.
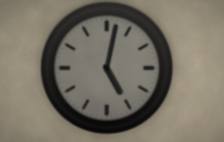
**5:02**
